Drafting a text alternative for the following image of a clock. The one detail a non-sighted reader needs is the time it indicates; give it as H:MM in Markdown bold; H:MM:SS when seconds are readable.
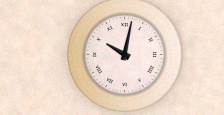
**10:02**
